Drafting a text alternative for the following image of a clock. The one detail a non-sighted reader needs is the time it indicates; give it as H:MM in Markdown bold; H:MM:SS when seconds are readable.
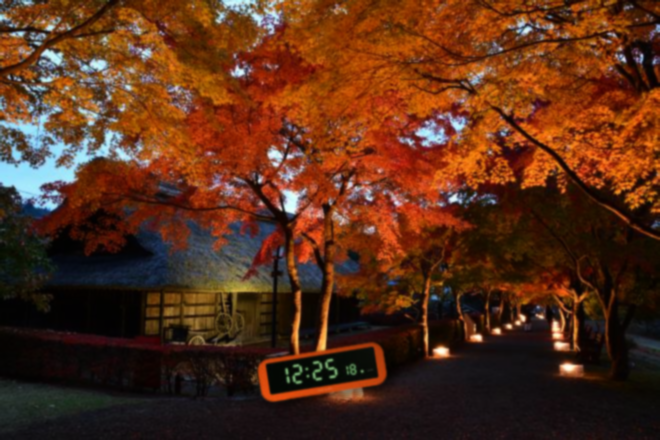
**12:25:18**
